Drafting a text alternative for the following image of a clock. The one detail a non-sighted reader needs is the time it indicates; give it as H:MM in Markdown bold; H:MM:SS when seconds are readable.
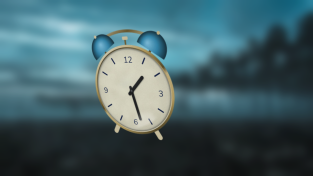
**1:28**
